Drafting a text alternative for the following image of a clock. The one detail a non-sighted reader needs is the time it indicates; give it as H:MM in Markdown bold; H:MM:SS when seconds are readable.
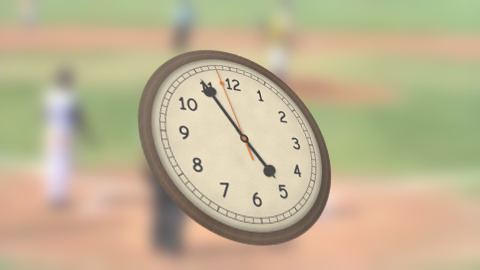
**4:54:58**
